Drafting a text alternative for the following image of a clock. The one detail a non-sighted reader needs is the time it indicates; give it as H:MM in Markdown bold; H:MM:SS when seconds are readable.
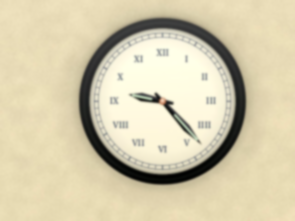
**9:23**
